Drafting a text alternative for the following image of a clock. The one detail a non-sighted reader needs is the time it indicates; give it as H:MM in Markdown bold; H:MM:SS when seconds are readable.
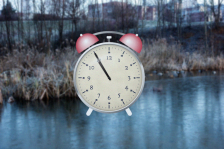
**10:55**
